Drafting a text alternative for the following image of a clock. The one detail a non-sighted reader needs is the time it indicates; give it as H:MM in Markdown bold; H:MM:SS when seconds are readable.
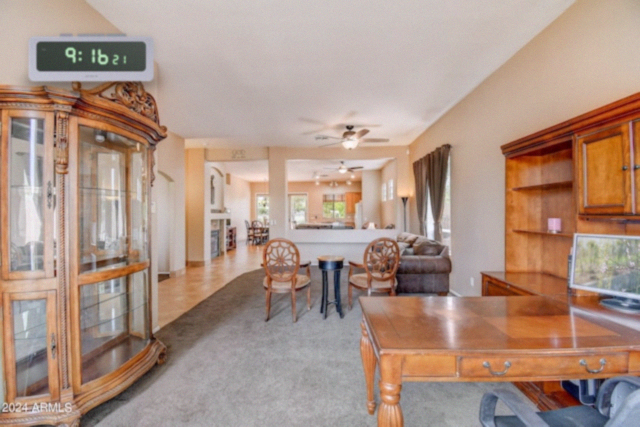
**9:16**
